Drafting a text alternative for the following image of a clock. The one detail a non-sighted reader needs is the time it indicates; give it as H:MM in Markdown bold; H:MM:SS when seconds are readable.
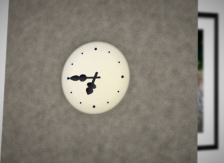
**6:45**
